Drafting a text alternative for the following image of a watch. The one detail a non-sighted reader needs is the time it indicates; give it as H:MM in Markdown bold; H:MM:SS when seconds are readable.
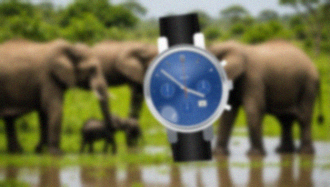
**3:52**
